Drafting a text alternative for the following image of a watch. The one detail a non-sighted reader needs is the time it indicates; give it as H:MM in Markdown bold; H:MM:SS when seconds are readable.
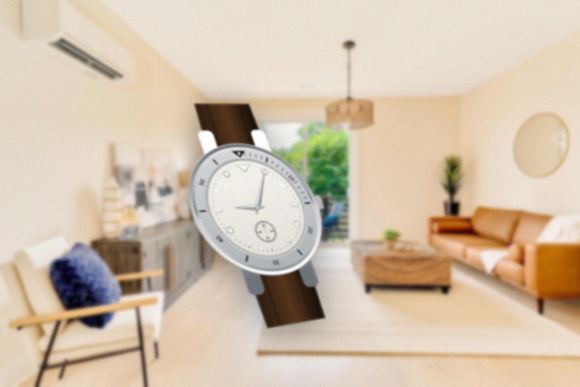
**9:05**
